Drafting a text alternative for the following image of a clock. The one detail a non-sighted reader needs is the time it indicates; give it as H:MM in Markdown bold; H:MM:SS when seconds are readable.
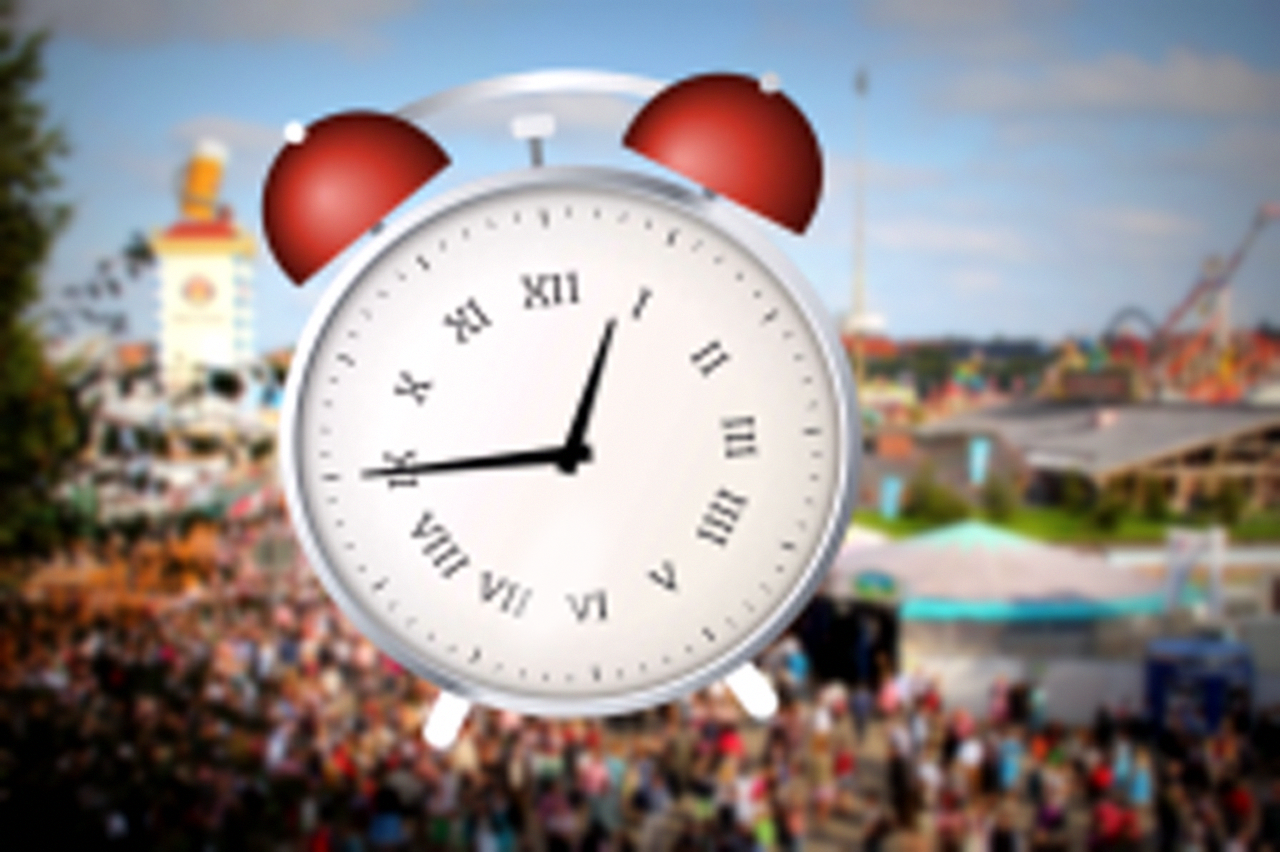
**12:45**
